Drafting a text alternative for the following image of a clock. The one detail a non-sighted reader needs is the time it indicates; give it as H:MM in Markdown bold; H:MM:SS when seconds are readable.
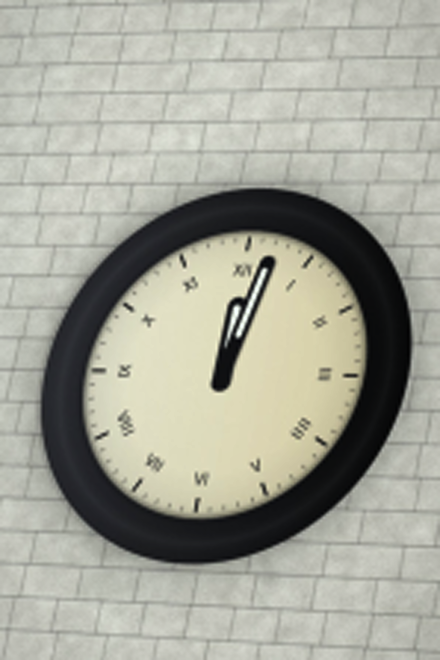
**12:02**
